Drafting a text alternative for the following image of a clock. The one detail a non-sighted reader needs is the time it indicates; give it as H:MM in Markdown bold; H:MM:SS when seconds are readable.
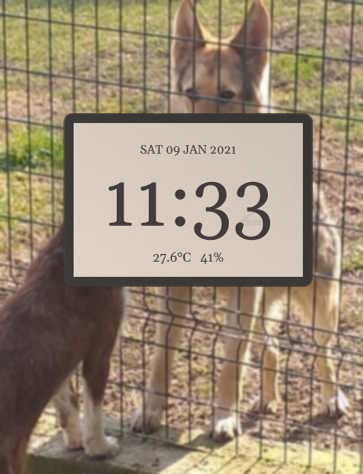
**11:33**
